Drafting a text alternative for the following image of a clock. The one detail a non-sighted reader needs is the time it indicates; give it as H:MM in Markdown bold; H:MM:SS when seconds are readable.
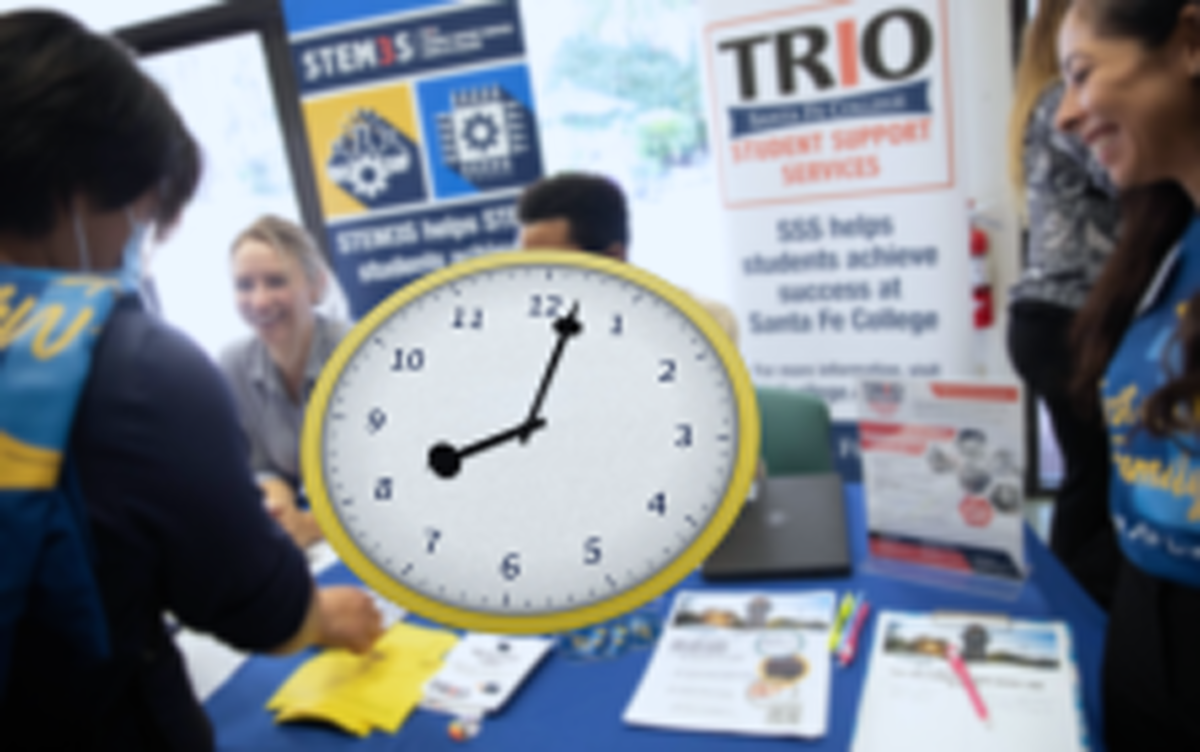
**8:02**
